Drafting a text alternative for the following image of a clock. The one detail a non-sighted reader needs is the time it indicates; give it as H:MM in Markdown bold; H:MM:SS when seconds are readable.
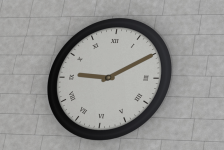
**9:10**
